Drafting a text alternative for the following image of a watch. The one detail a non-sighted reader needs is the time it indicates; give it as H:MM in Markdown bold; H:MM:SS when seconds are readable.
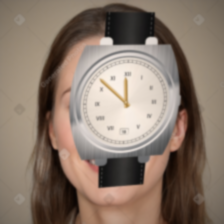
**11:52**
